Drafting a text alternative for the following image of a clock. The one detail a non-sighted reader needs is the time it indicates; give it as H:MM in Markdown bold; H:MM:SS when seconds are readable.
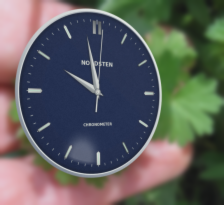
**9:58:01**
